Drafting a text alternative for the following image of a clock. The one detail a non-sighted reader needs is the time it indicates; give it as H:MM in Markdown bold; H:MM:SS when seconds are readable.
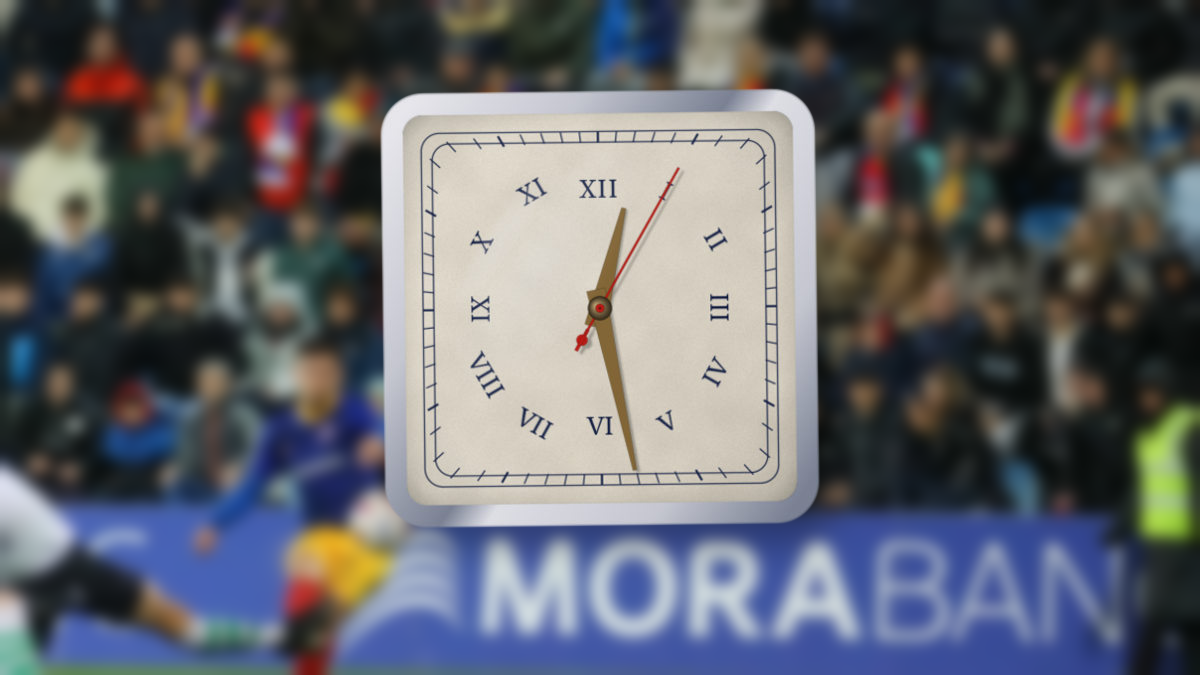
**12:28:05**
